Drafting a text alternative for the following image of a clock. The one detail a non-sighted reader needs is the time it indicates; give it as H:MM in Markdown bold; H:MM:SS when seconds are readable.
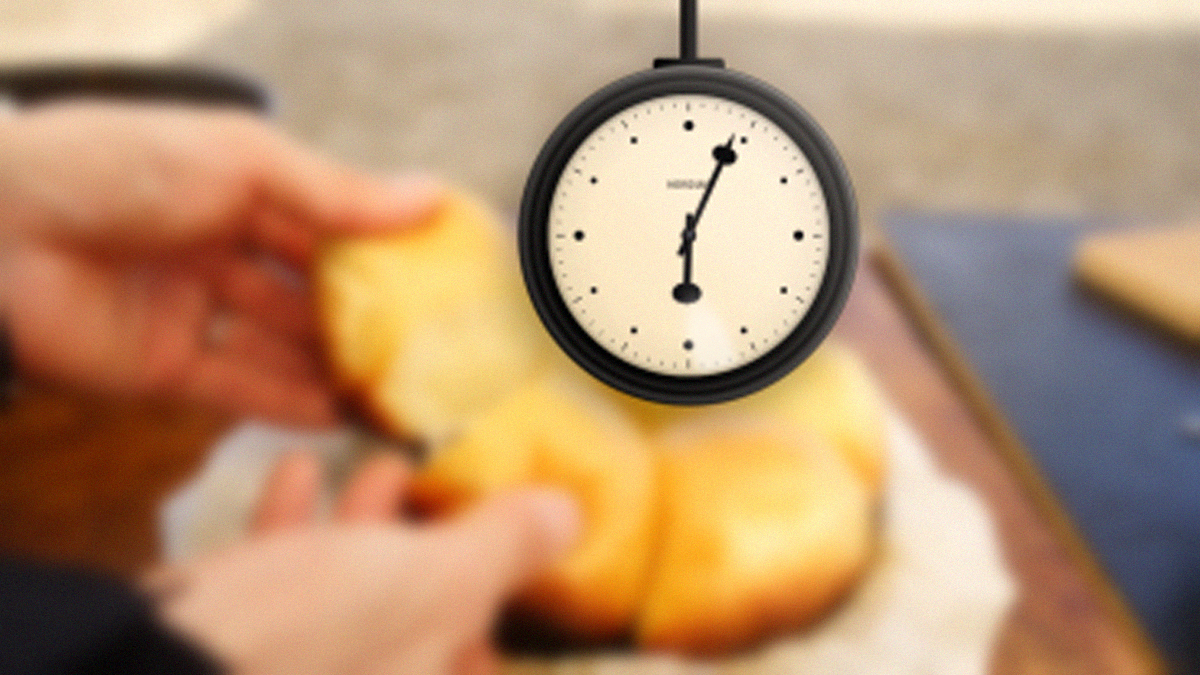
**6:04**
